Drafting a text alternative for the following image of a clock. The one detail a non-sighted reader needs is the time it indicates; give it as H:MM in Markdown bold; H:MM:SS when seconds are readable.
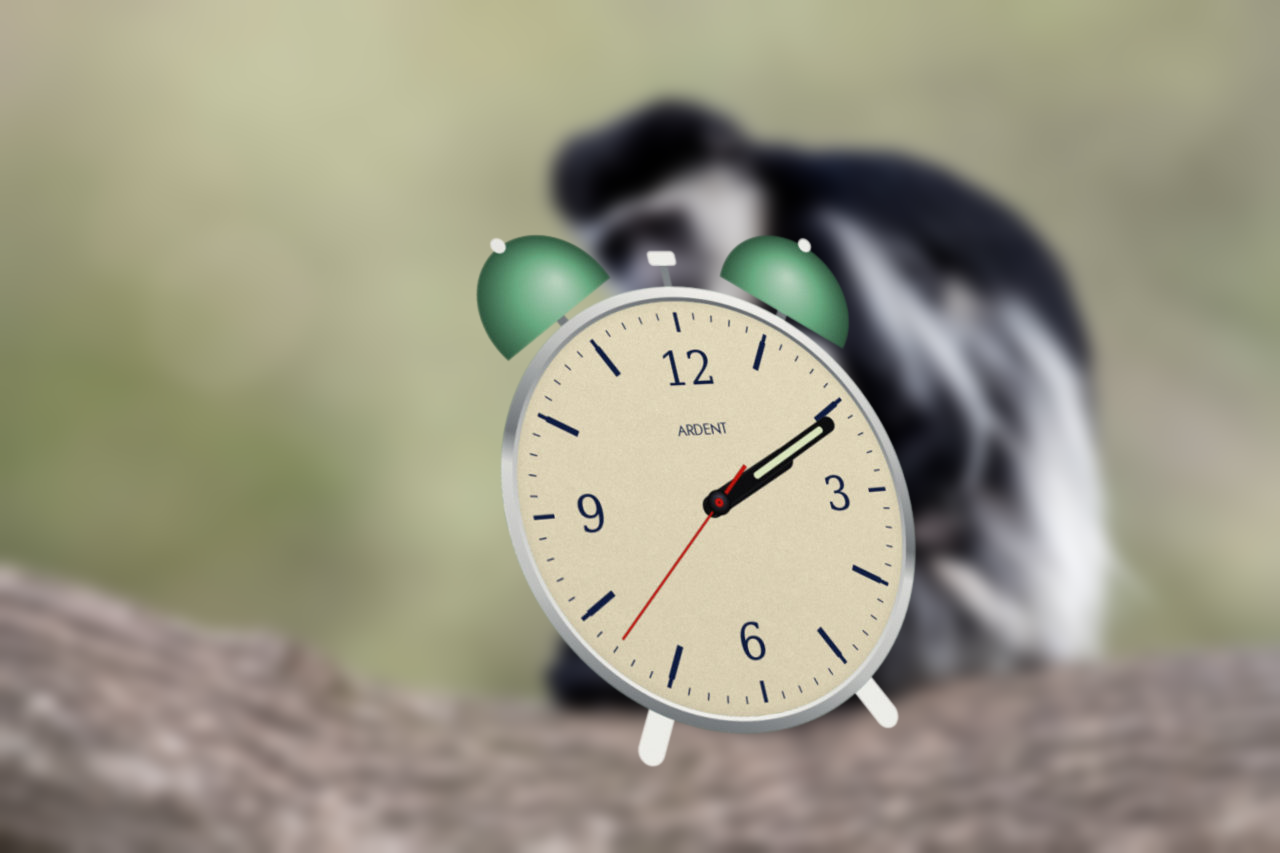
**2:10:38**
